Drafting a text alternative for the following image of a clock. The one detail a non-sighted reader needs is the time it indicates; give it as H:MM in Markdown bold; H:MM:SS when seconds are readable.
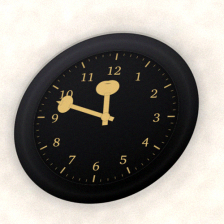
**11:48**
